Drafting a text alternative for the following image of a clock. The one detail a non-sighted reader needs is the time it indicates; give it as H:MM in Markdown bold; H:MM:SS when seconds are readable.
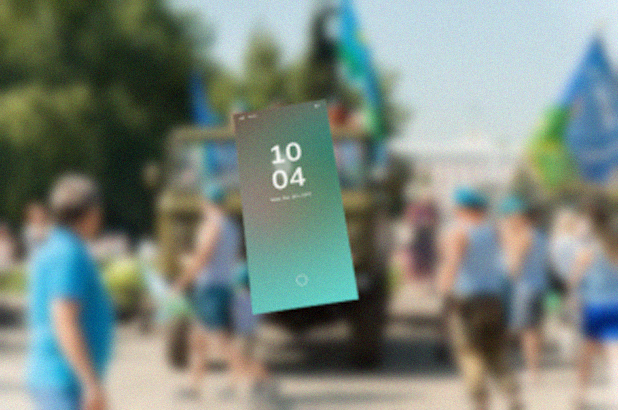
**10:04**
